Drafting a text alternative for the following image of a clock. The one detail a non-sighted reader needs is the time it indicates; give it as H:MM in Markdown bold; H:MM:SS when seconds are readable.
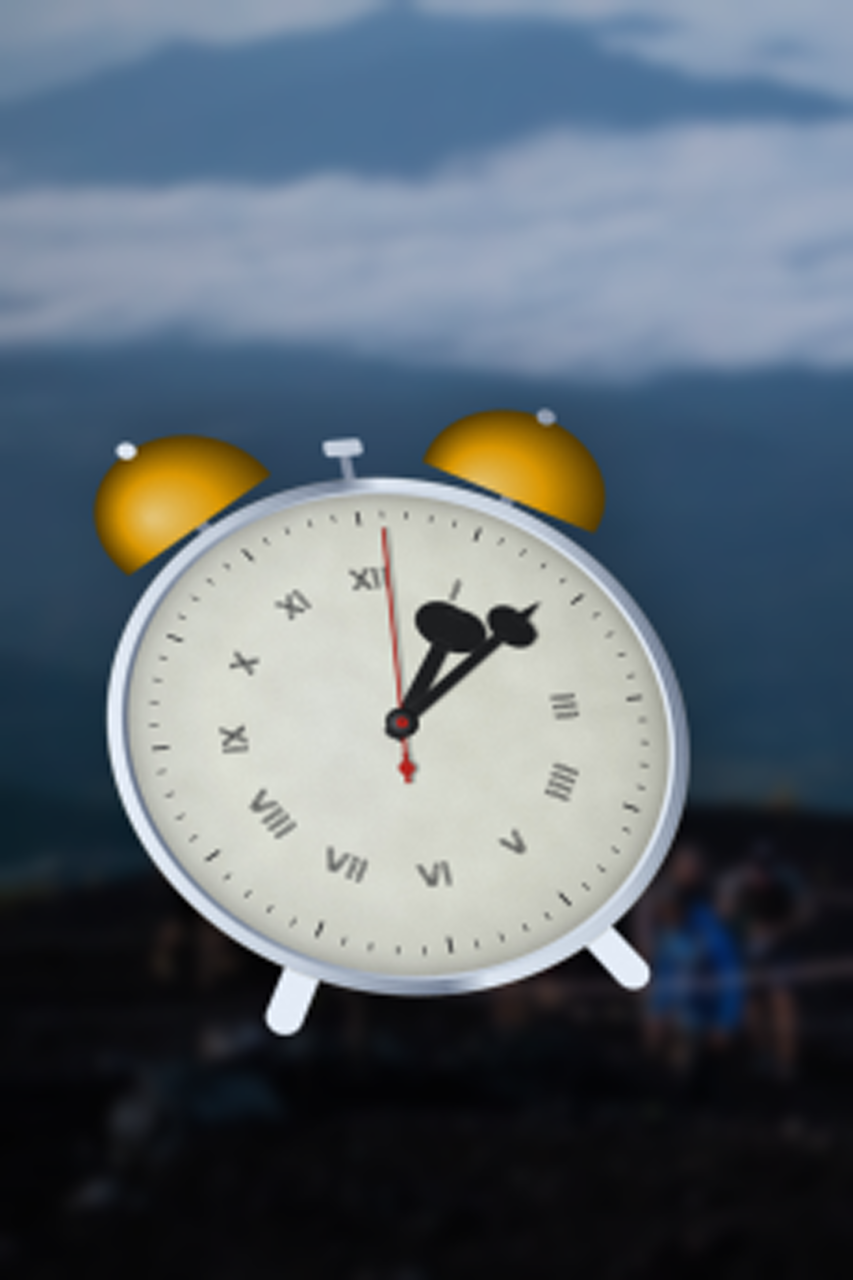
**1:09:01**
